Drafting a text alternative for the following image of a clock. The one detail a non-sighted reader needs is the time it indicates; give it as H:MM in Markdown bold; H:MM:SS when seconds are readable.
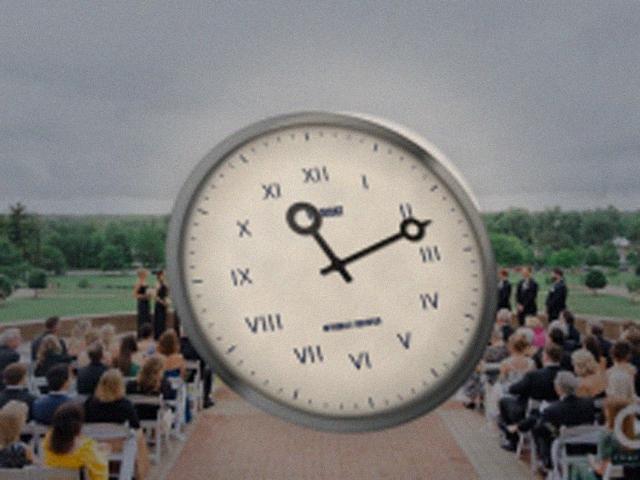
**11:12**
